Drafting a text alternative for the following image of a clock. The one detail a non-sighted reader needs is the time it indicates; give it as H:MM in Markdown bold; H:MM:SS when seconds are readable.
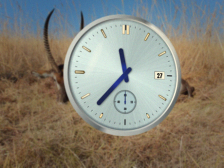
**11:37**
